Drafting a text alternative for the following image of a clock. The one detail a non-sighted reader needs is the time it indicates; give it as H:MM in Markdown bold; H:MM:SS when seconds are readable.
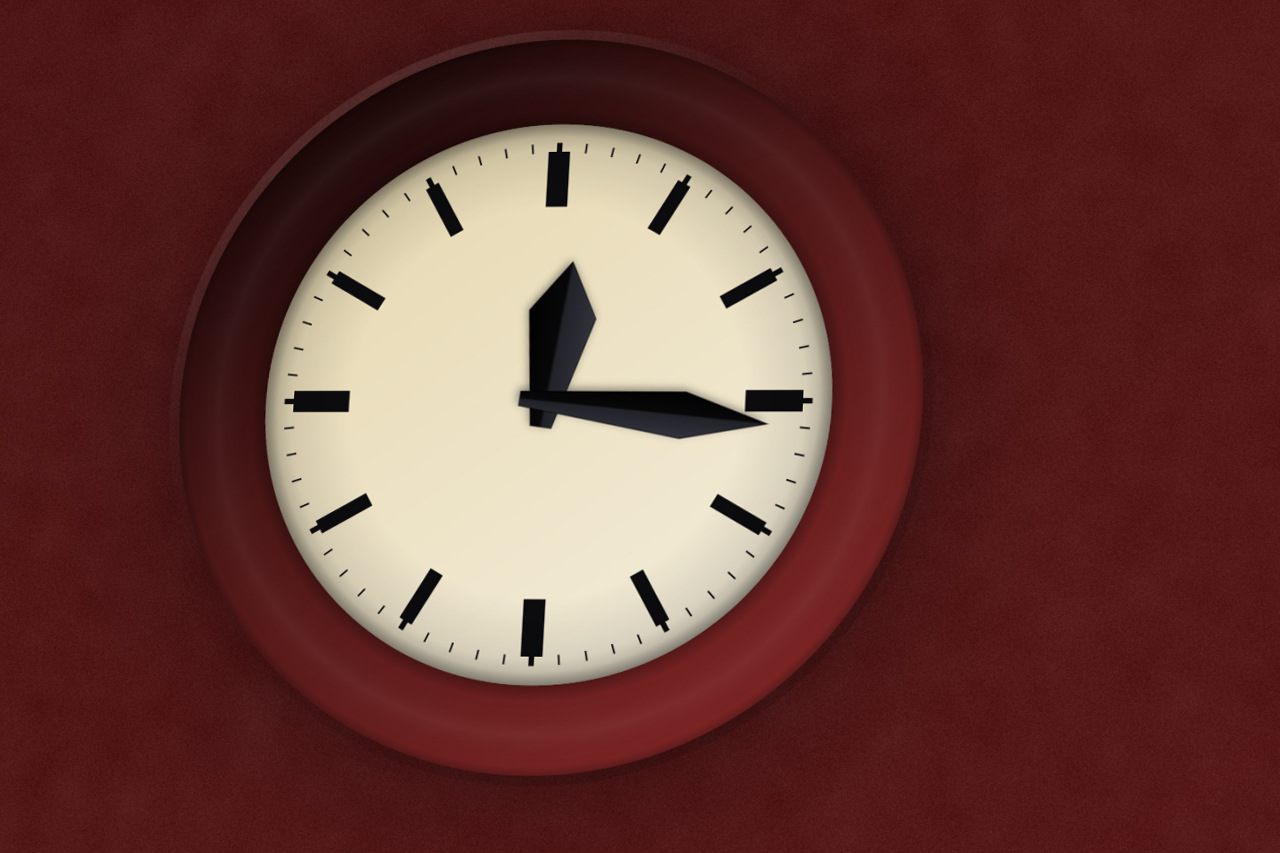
**12:16**
